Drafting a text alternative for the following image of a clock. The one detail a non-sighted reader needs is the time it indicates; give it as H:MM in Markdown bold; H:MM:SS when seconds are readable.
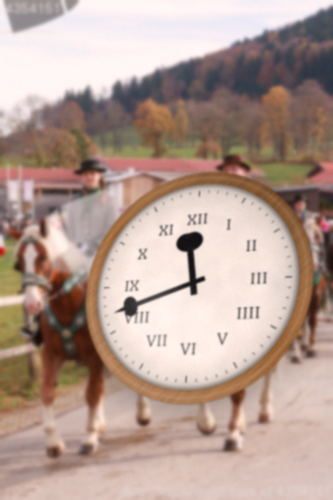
**11:42**
